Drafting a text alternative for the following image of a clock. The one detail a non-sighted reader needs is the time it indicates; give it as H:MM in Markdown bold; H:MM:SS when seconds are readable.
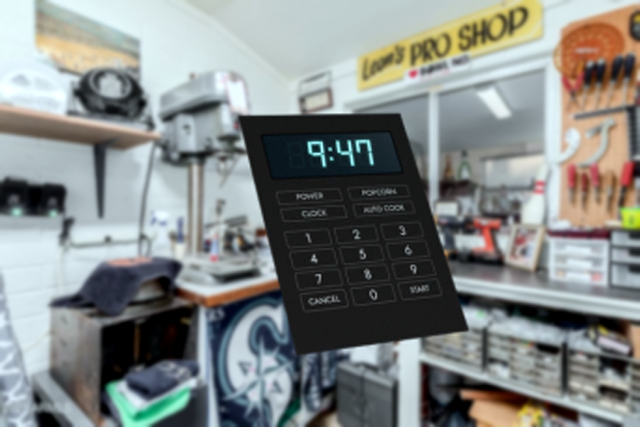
**9:47**
